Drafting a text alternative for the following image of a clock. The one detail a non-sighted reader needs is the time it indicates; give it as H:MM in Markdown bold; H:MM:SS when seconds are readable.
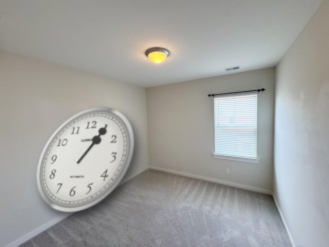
**1:05**
